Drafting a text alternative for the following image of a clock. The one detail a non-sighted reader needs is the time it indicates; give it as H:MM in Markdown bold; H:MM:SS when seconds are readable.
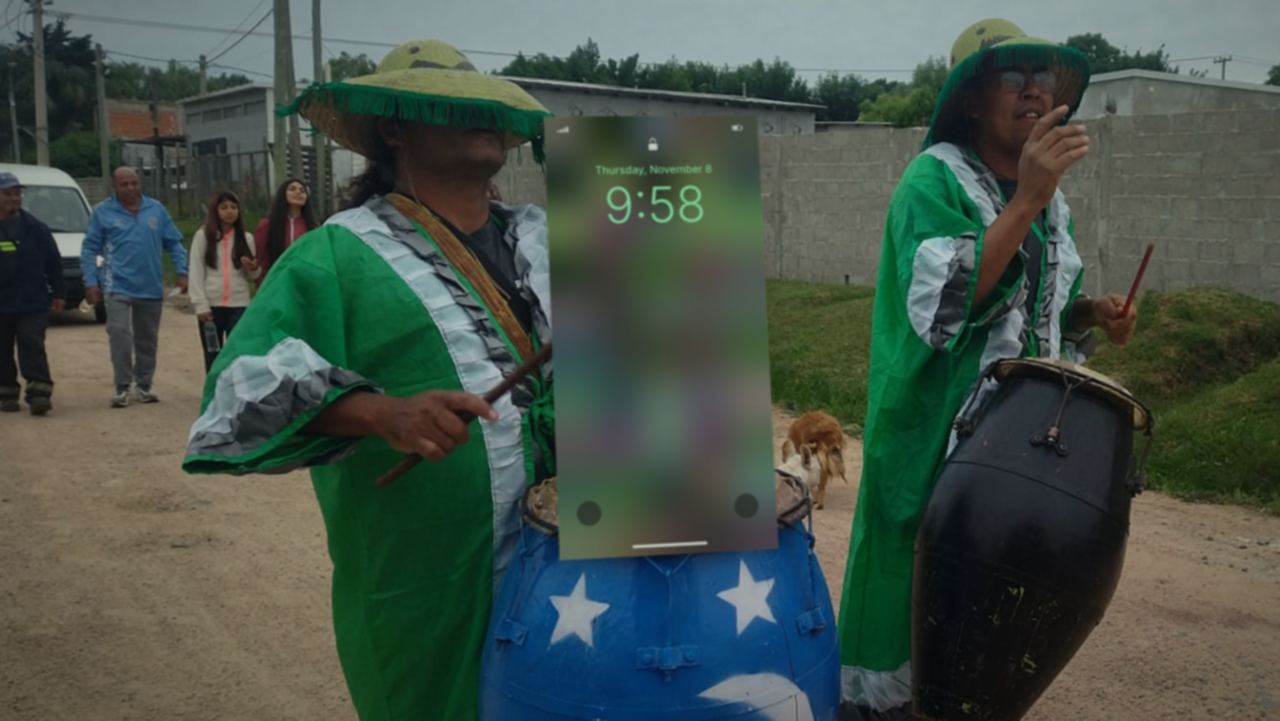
**9:58**
